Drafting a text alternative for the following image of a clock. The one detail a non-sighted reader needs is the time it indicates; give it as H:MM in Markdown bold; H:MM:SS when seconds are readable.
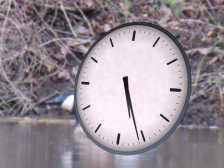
**5:26**
